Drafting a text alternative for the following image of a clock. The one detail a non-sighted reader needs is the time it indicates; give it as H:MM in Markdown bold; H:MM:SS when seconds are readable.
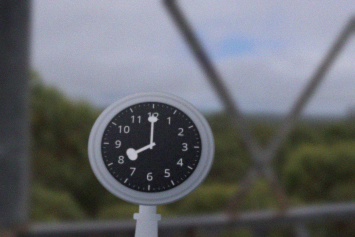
**8:00**
